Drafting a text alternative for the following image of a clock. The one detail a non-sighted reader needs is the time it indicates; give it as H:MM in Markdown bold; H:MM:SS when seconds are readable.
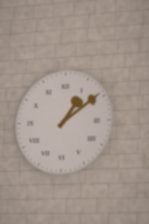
**1:09**
